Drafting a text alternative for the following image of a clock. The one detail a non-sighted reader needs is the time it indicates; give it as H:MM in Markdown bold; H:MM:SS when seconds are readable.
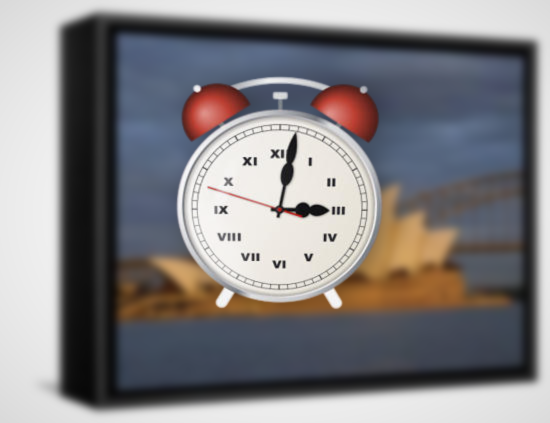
**3:01:48**
